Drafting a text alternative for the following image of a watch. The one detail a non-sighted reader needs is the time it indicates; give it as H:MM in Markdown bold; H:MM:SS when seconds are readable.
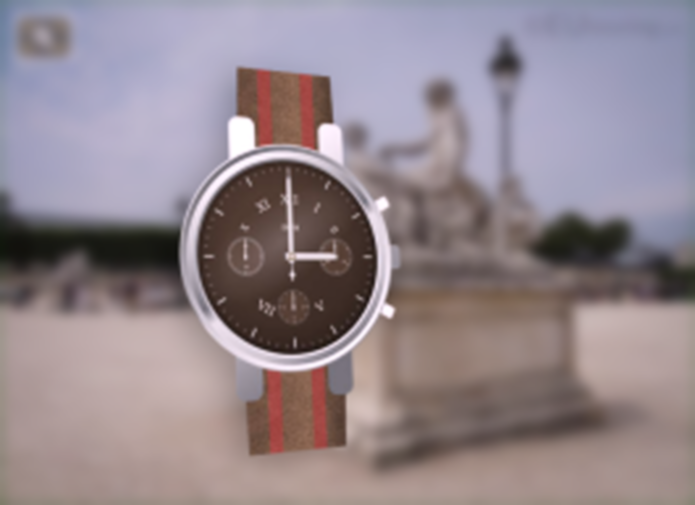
**3:00**
